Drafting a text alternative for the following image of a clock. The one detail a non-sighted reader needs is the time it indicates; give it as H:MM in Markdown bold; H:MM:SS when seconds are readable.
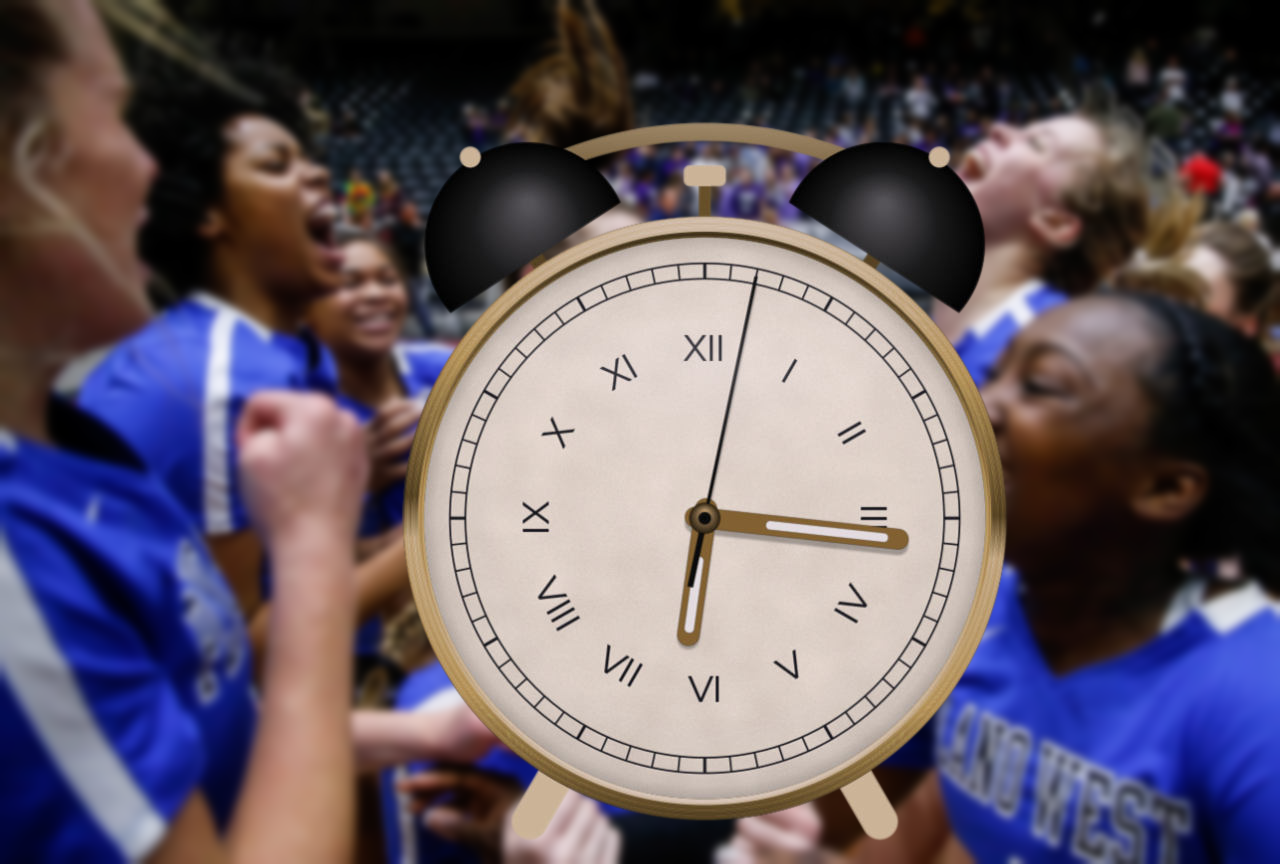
**6:16:02**
